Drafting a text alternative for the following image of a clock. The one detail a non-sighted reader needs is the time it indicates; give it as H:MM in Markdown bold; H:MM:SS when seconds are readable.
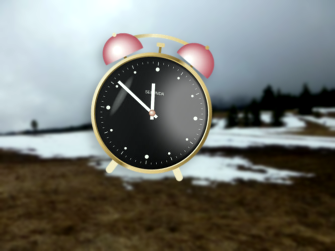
**11:51**
